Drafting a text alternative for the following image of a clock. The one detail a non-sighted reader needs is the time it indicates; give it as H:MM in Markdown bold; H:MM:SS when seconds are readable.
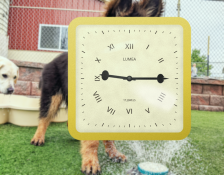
**9:15**
